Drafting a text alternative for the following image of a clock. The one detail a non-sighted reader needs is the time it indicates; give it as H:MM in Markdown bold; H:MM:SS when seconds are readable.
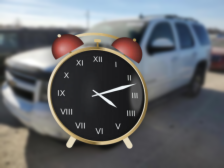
**4:12**
